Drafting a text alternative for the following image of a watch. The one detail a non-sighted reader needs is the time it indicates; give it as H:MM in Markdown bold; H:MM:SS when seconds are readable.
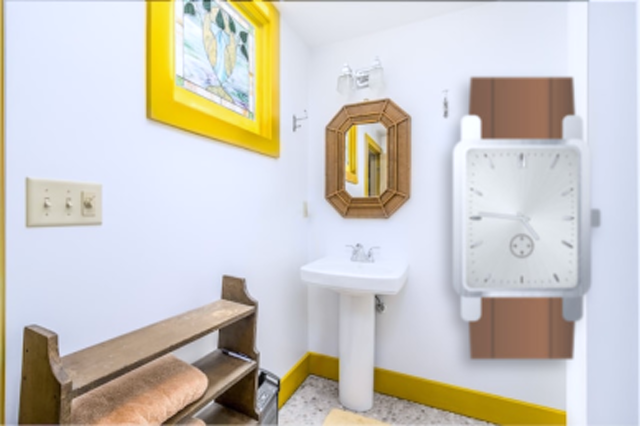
**4:46**
